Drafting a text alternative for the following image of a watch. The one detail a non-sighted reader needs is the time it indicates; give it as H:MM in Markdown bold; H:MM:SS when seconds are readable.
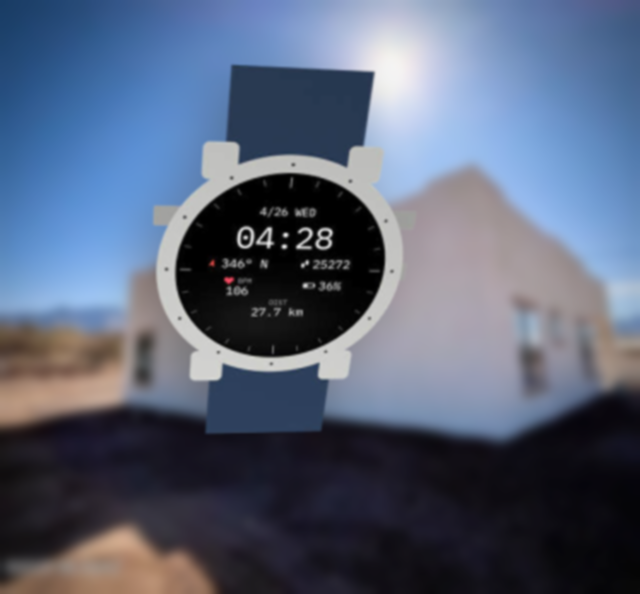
**4:28**
